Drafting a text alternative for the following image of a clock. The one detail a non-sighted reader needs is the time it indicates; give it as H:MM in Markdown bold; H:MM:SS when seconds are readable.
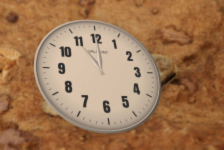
**11:00**
